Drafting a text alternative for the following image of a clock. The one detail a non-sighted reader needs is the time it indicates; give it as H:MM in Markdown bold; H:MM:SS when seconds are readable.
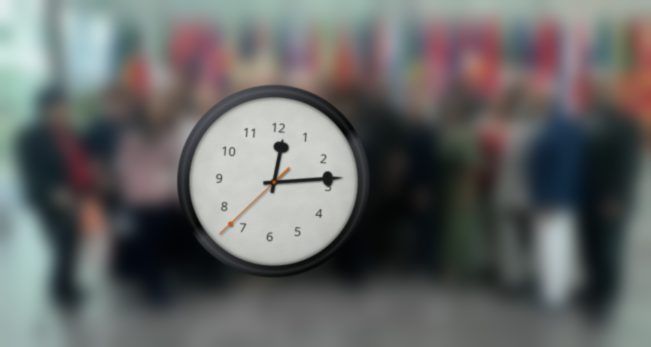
**12:13:37**
